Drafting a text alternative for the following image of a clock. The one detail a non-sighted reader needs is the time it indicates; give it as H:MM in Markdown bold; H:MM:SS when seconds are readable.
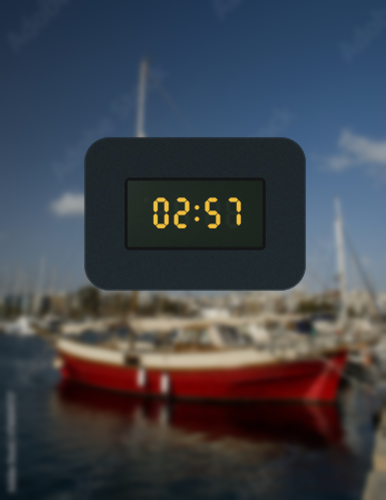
**2:57**
